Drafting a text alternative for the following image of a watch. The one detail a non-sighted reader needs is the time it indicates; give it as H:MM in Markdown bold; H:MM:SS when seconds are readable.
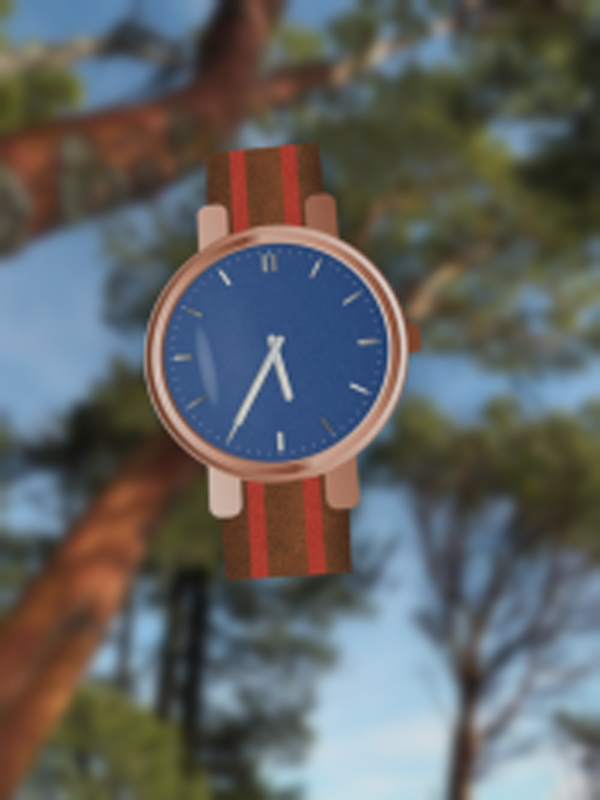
**5:35**
